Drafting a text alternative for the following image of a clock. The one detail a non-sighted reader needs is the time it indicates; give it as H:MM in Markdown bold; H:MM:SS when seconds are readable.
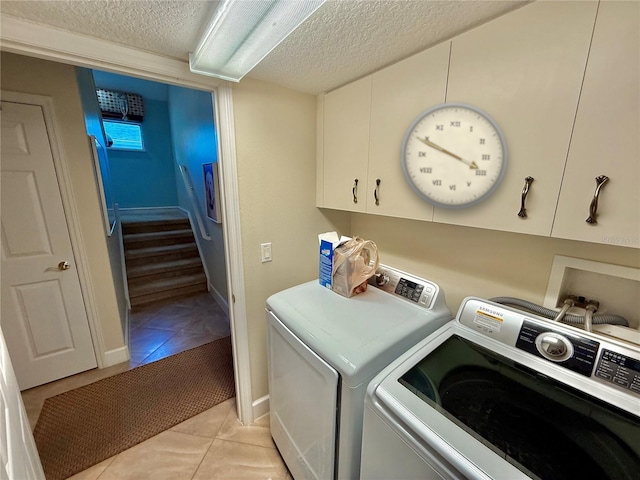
**3:49**
